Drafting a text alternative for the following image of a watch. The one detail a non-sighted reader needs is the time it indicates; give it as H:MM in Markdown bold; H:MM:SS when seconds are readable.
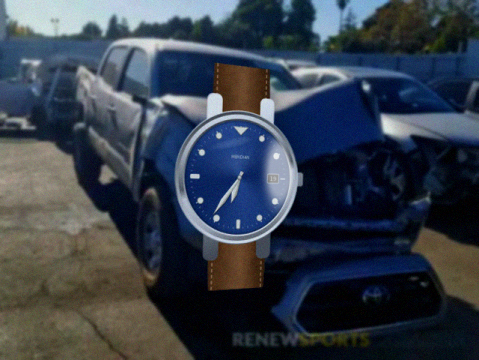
**6:36**
